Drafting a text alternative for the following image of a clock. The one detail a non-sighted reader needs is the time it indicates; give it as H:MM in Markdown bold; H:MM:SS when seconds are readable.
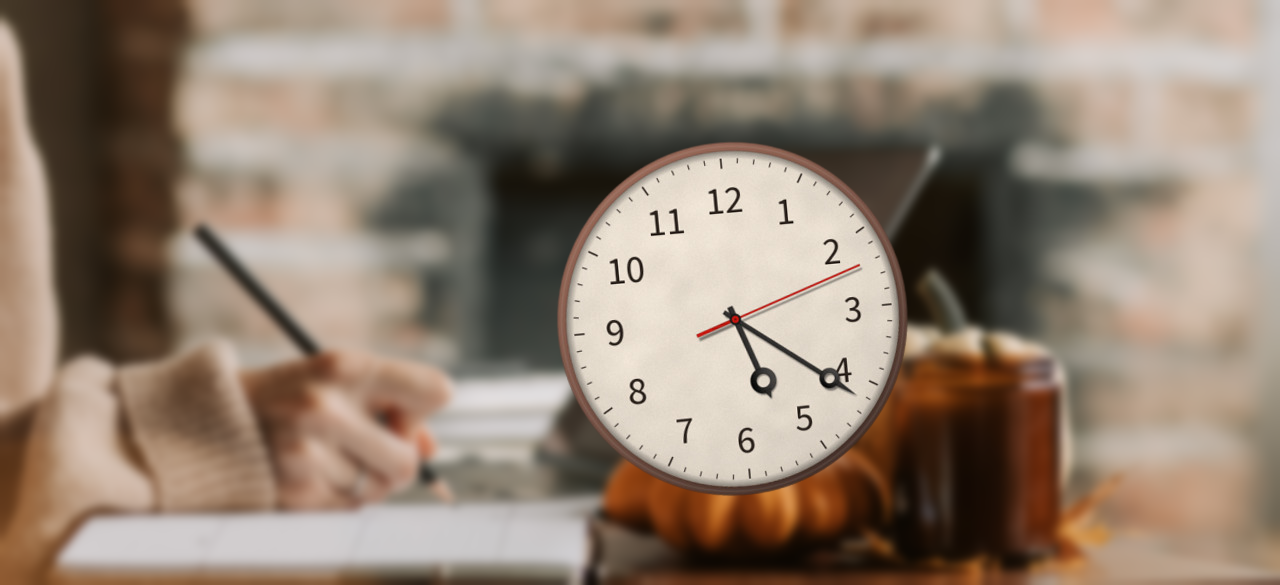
**5:21:12**
